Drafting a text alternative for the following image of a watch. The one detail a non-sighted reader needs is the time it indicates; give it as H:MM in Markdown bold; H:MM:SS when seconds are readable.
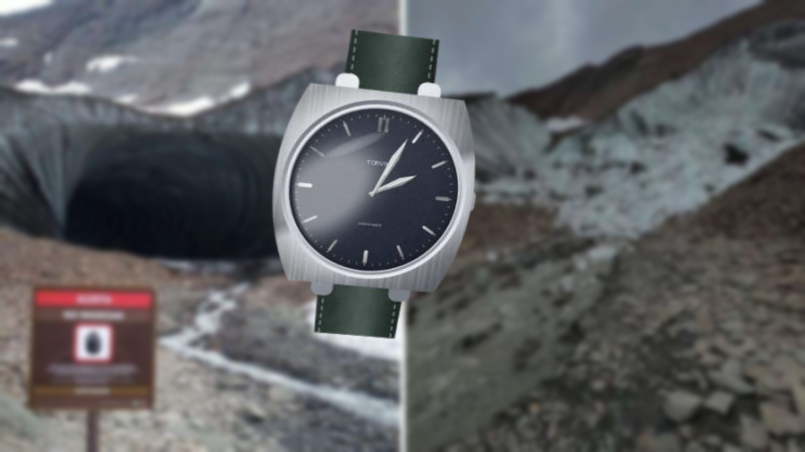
**2:04**
